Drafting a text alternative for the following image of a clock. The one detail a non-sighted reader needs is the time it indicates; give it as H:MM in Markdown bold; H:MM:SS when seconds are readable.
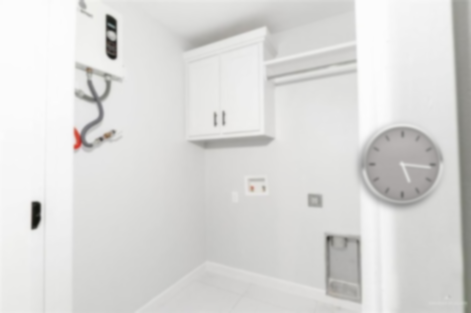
**5:16**
